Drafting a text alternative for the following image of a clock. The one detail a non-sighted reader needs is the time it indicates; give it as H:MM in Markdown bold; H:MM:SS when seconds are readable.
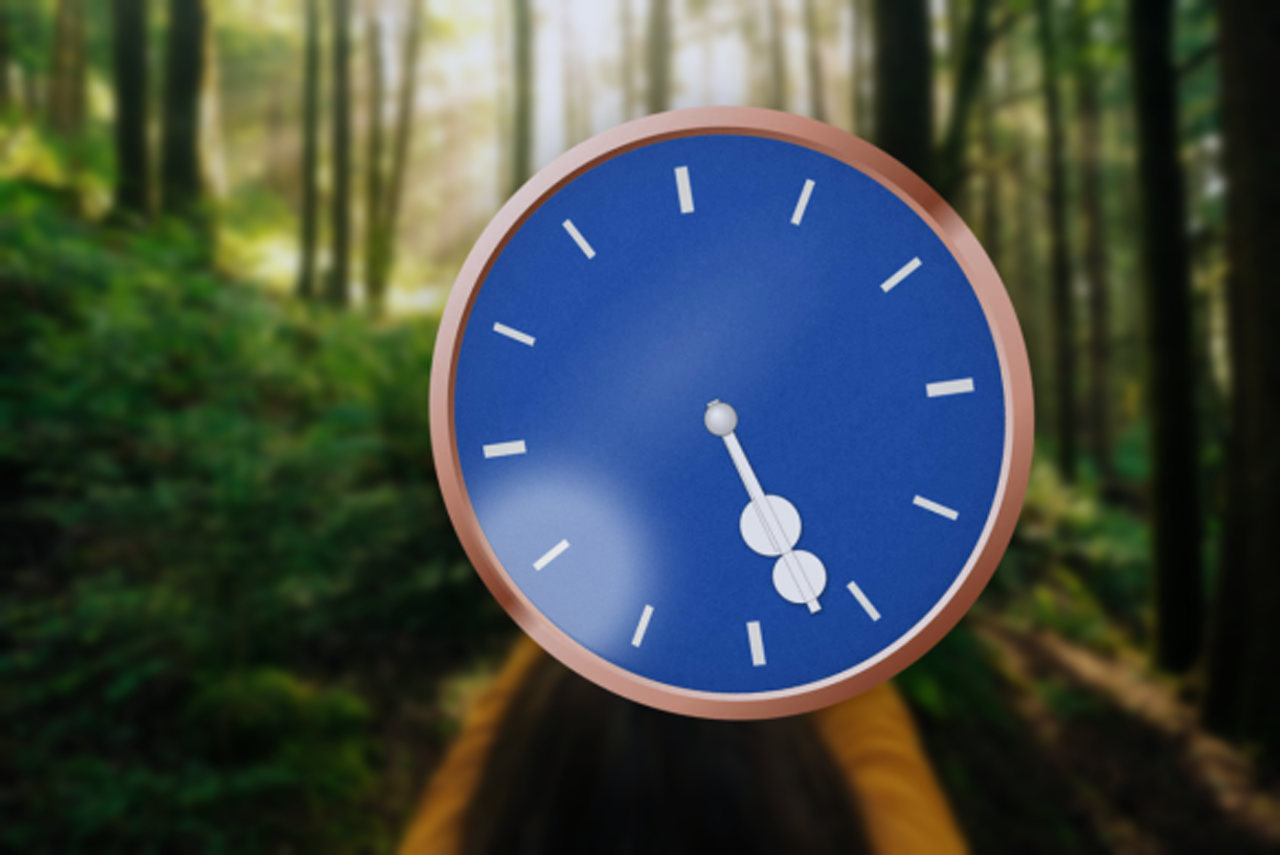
**5:27**
